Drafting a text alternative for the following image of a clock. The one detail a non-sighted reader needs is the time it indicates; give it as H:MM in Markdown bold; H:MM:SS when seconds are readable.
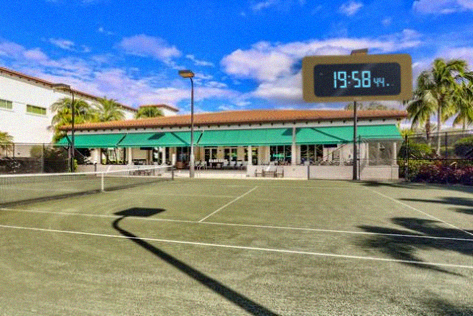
**19:58:44**
